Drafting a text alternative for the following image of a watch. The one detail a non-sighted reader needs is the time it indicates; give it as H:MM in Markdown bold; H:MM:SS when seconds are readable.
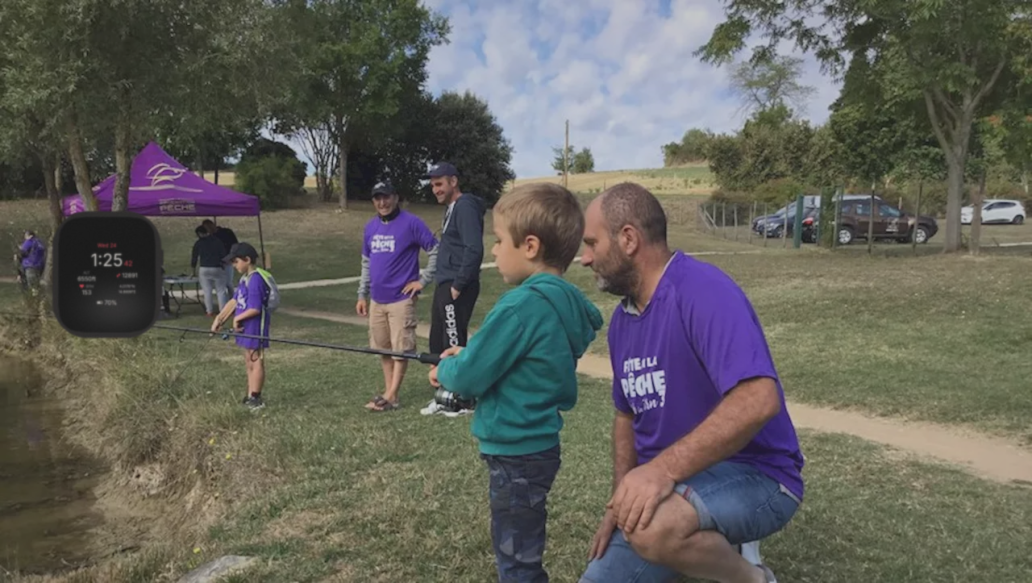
**1:25**
